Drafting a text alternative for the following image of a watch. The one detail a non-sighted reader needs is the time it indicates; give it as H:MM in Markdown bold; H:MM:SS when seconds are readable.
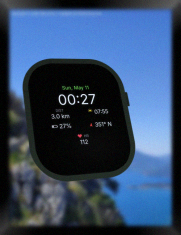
**0:27**
